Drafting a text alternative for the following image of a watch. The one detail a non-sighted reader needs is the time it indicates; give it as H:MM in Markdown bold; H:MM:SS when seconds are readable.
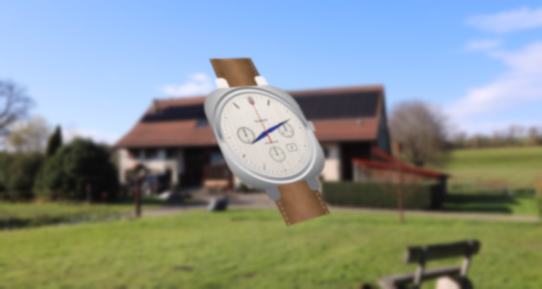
**8:12**
